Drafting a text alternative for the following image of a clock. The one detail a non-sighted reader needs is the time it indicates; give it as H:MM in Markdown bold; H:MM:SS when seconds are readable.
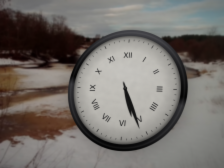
**5:26**
